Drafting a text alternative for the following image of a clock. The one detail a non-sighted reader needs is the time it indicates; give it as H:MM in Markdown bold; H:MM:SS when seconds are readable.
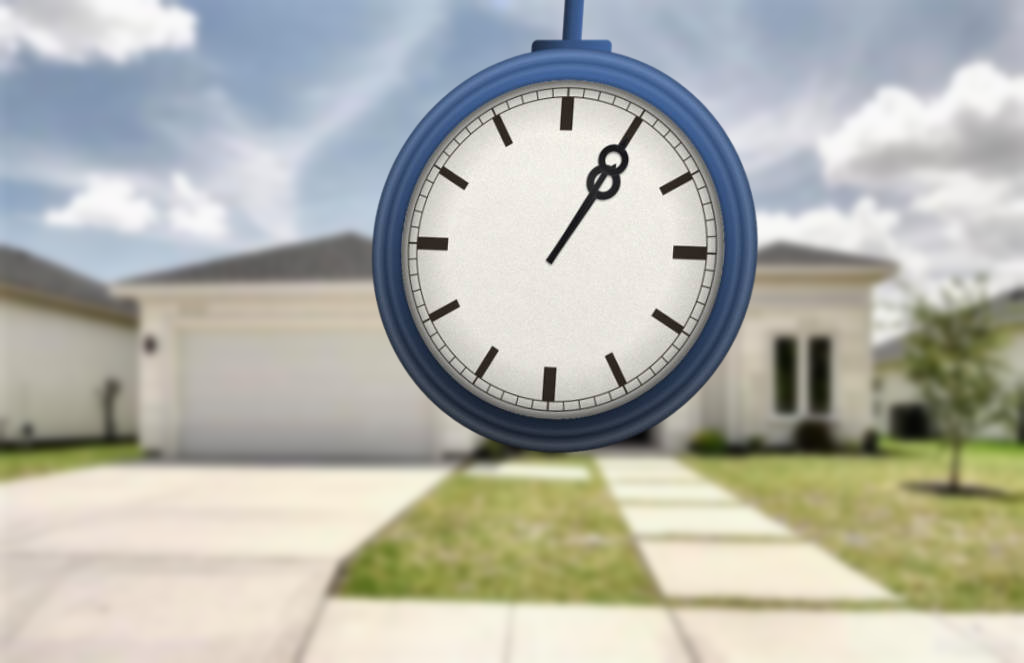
**1:05**
